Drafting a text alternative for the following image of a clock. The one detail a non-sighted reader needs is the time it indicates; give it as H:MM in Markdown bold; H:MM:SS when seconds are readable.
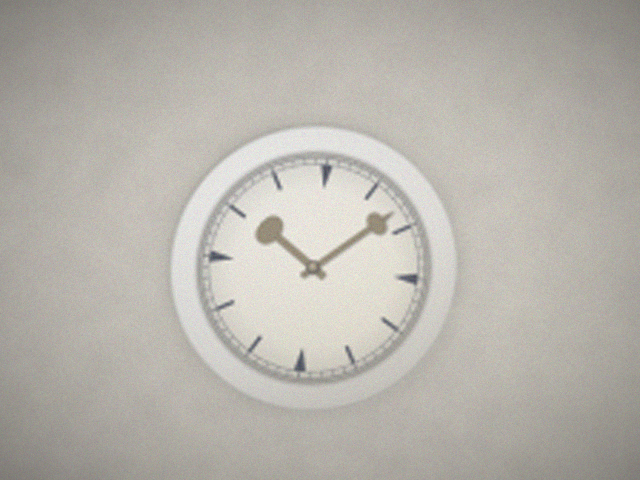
**10:08**
